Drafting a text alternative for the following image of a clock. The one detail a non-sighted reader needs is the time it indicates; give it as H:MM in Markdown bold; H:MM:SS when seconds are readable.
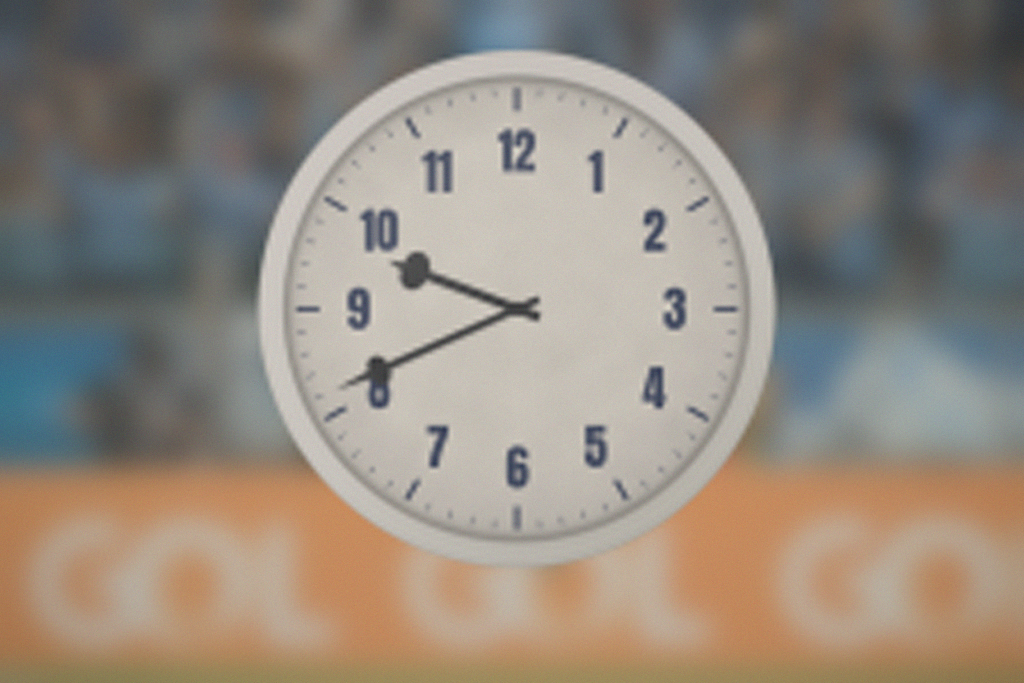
**9:41**
